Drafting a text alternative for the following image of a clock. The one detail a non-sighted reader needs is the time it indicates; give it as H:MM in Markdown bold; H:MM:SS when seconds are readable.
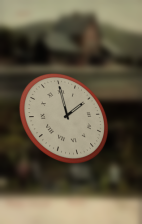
**2:00**
